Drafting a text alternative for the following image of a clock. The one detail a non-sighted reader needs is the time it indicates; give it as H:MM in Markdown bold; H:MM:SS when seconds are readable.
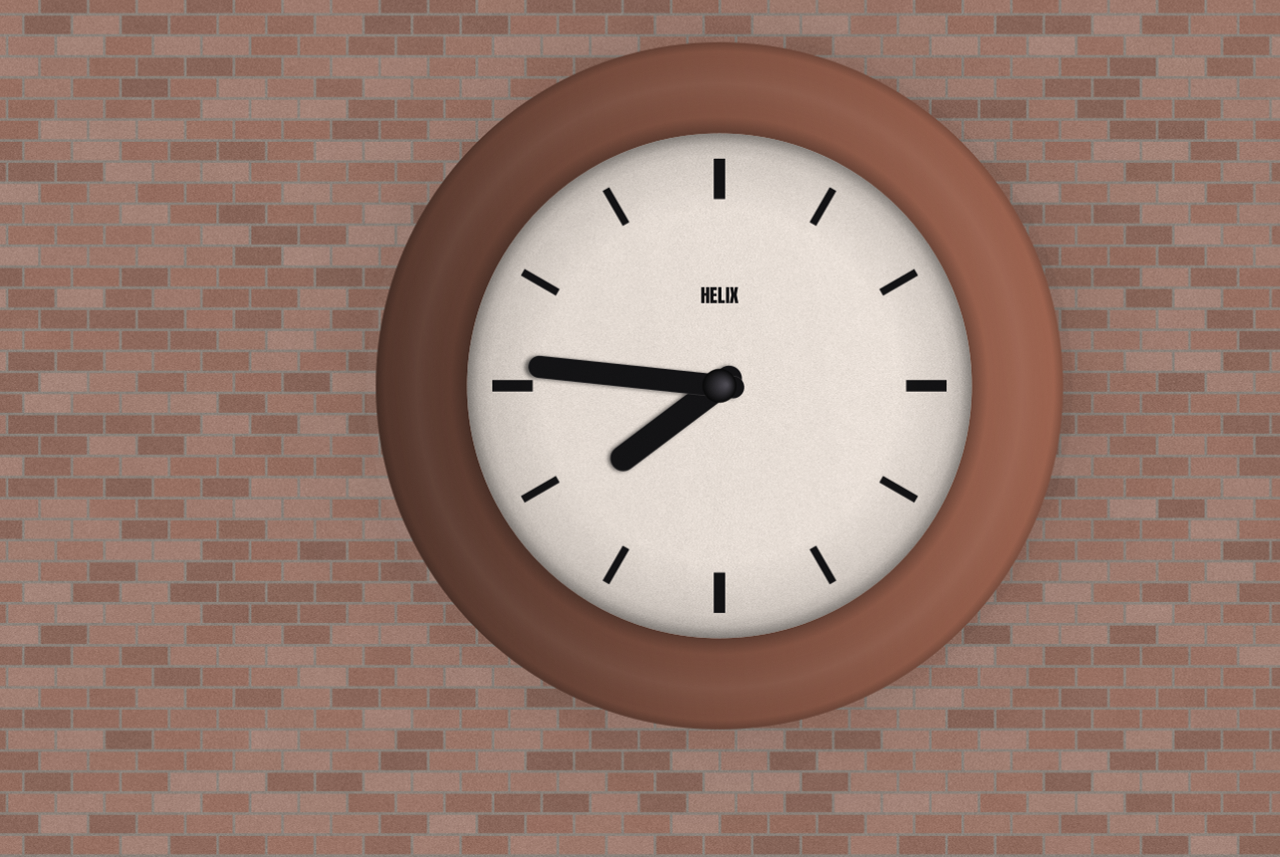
**7:46**
